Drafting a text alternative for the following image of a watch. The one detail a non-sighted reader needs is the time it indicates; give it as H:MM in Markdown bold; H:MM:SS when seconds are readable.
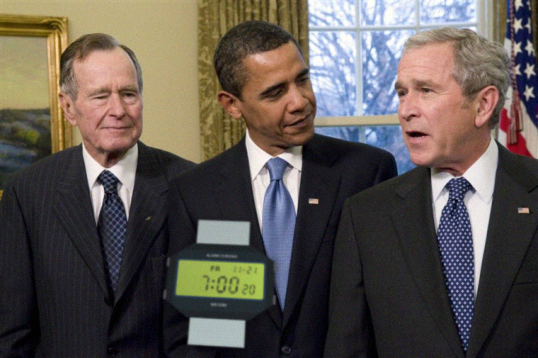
**7:00:20**
